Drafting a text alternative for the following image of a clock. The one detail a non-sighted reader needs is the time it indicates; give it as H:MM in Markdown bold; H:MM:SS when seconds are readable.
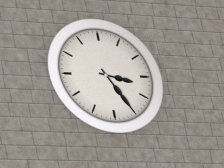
**3:25**
